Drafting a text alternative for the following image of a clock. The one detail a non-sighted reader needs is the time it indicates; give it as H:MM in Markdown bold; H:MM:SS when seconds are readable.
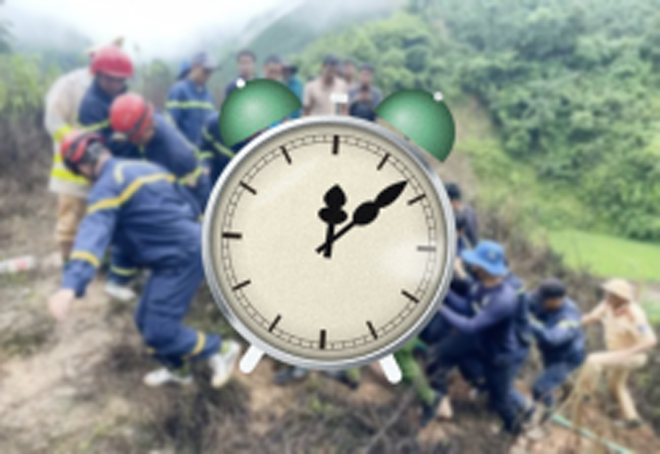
**12:08**
